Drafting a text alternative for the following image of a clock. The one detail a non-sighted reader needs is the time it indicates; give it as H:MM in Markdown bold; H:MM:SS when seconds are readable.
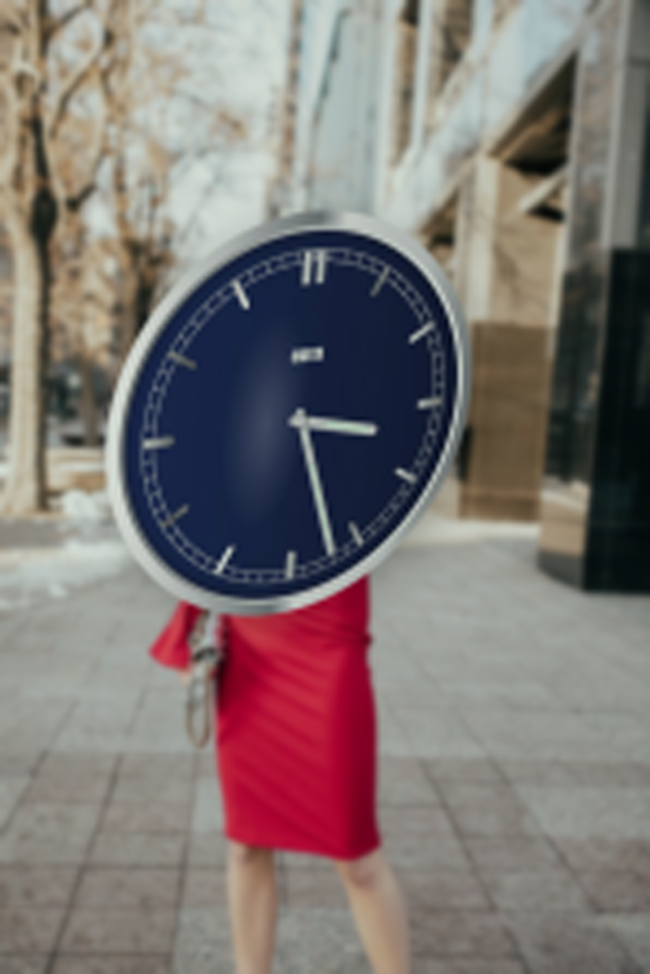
**3:27**
